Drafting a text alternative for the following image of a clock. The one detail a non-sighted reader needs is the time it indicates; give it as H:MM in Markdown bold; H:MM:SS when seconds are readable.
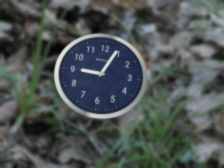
**9:04**
